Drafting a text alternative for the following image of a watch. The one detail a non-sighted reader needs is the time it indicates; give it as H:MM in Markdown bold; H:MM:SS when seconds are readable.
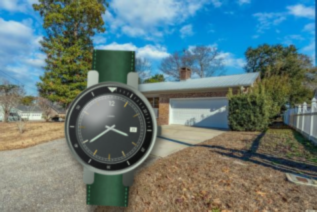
**3:39**
